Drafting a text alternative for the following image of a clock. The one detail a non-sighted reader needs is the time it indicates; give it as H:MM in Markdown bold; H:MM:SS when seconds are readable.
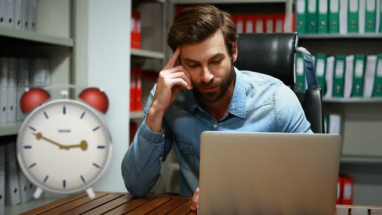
**2:49**
